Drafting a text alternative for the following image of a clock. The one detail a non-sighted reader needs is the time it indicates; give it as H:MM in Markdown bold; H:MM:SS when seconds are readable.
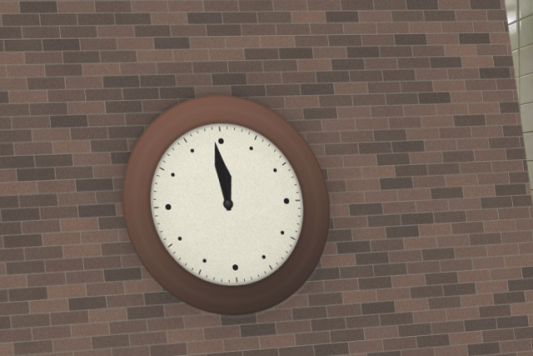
**11:59**
